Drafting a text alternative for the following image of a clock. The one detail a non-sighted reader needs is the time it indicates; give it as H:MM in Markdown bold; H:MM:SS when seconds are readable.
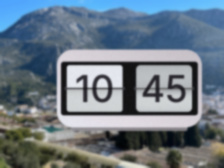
**10:45**
